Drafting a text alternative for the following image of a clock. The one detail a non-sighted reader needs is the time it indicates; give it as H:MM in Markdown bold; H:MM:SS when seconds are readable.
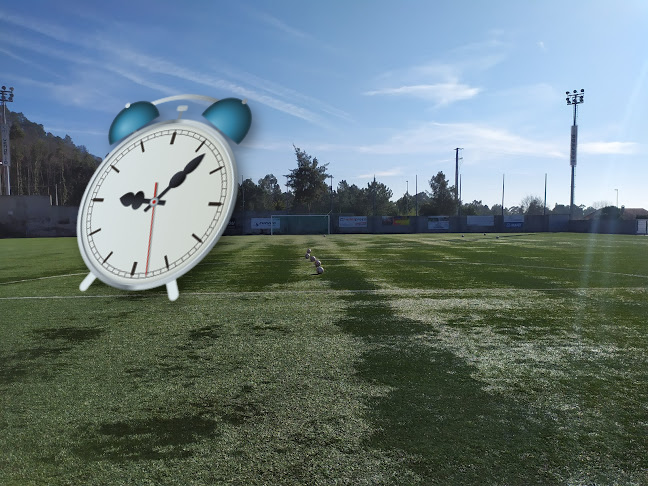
**9:06:28**
